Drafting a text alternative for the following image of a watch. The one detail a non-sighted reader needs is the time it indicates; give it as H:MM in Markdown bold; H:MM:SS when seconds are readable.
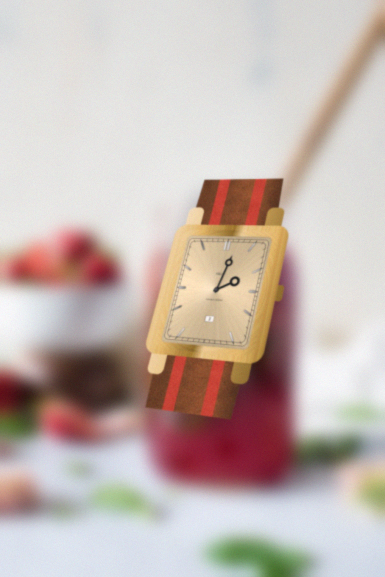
**2:02**
